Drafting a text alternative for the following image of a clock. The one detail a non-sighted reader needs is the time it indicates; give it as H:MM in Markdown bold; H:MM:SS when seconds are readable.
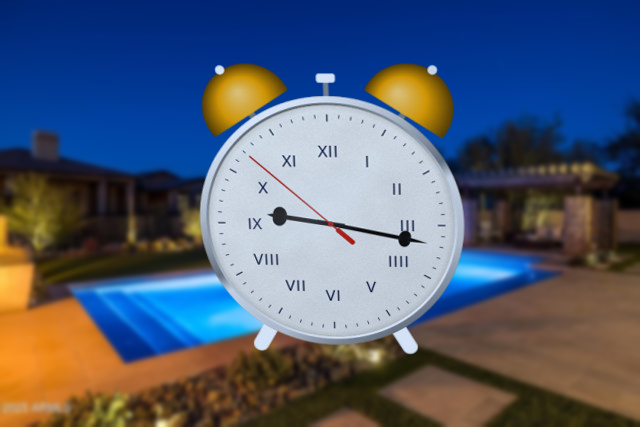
**9:16:52**
